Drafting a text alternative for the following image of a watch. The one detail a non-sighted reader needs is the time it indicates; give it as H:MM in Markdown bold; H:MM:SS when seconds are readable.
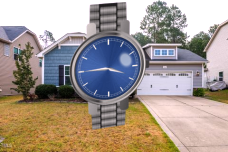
**3:45**
